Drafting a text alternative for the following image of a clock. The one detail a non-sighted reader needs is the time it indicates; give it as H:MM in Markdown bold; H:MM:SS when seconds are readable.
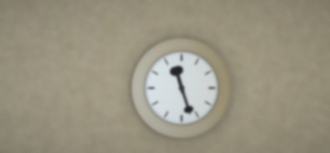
**11:27**
